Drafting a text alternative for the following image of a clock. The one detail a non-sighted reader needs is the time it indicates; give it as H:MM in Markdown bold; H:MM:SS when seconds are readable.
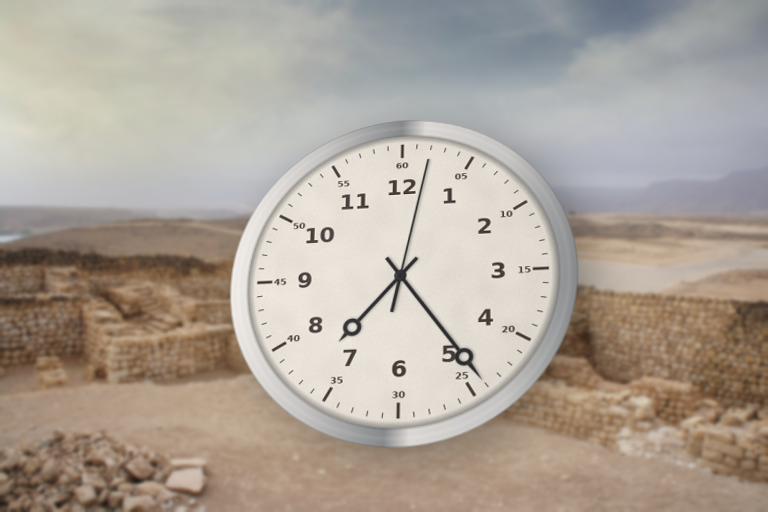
**7:24:02**
